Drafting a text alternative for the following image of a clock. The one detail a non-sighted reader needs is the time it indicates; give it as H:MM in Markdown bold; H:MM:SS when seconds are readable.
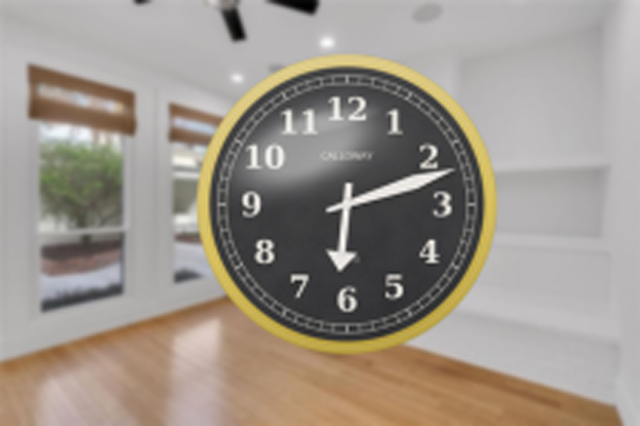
**6:12**
